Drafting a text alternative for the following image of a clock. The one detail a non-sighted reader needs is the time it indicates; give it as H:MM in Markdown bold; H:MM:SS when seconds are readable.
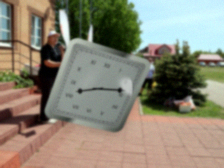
**8:13**
